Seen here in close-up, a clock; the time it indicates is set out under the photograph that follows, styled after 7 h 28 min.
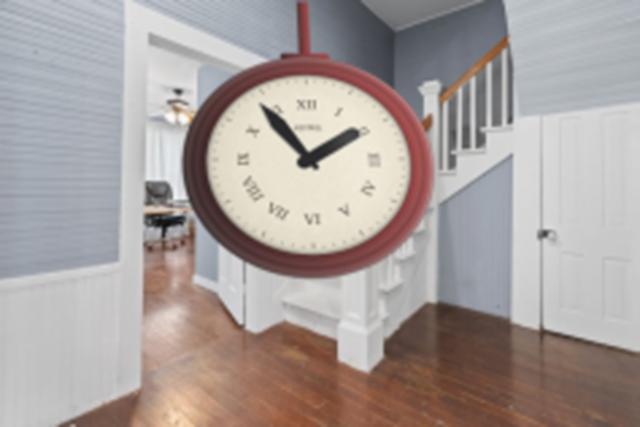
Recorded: 1 h 54 min
